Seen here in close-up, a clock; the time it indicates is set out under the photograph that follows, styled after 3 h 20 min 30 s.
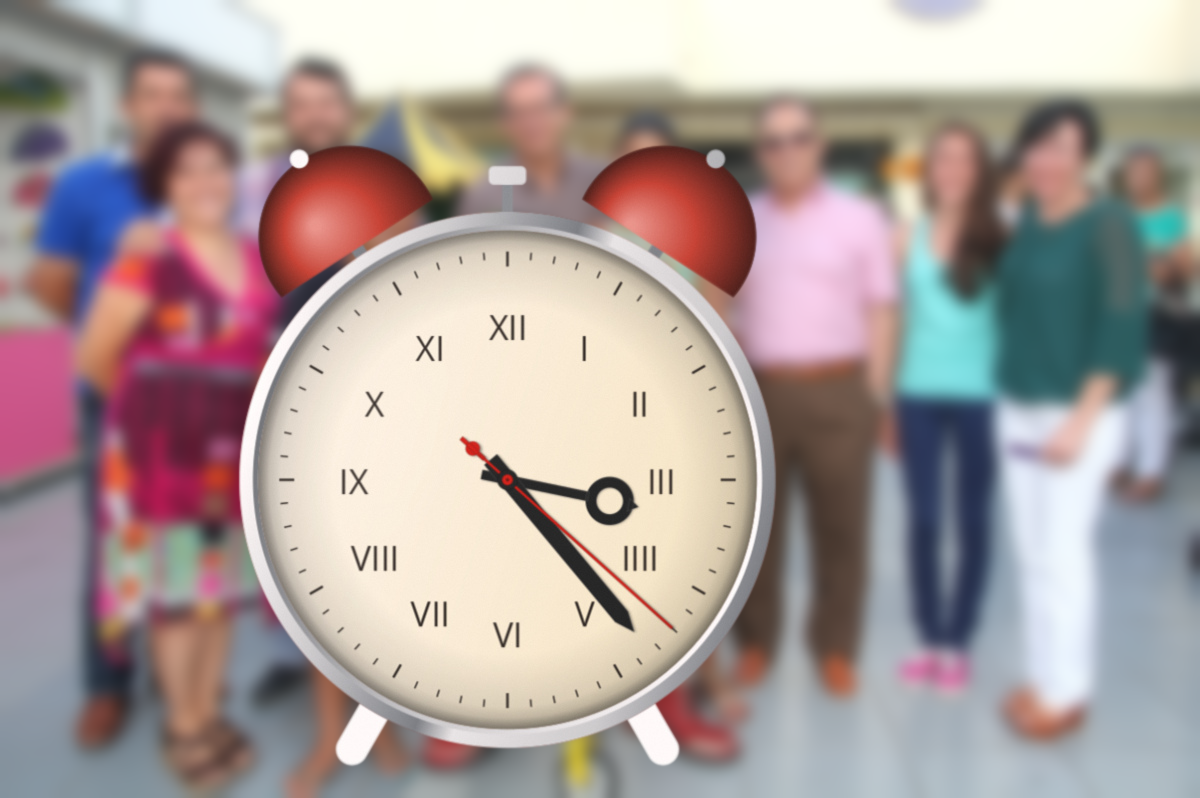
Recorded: 3 h 23 min 22 s
